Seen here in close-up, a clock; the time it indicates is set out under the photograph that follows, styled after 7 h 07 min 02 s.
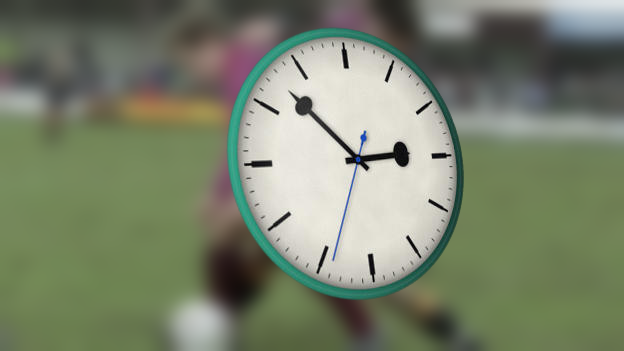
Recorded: 2 h 52 min 34 s
